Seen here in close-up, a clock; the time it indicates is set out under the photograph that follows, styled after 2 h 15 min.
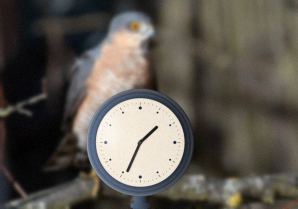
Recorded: 1 h 34 min
